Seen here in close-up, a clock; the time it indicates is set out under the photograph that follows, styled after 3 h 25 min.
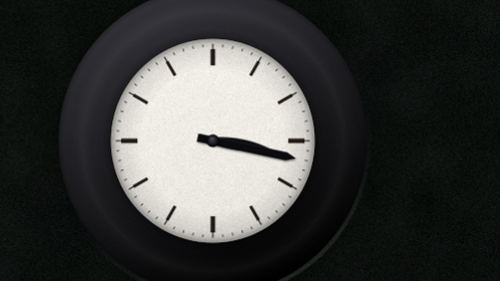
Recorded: 3 h 17 min
